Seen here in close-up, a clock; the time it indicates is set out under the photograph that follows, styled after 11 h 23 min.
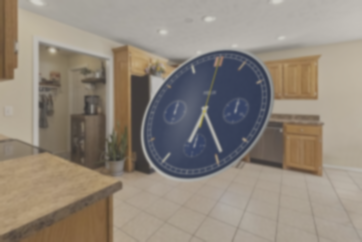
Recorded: 6 h 24 min
